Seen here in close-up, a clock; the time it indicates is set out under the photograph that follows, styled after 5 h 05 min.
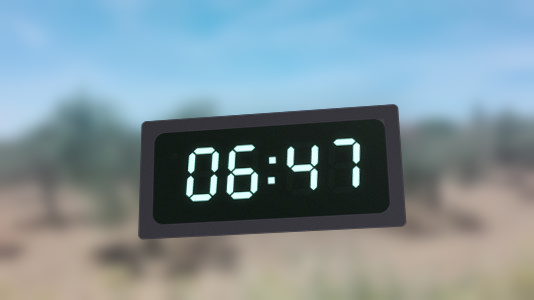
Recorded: 6 h 47 min
